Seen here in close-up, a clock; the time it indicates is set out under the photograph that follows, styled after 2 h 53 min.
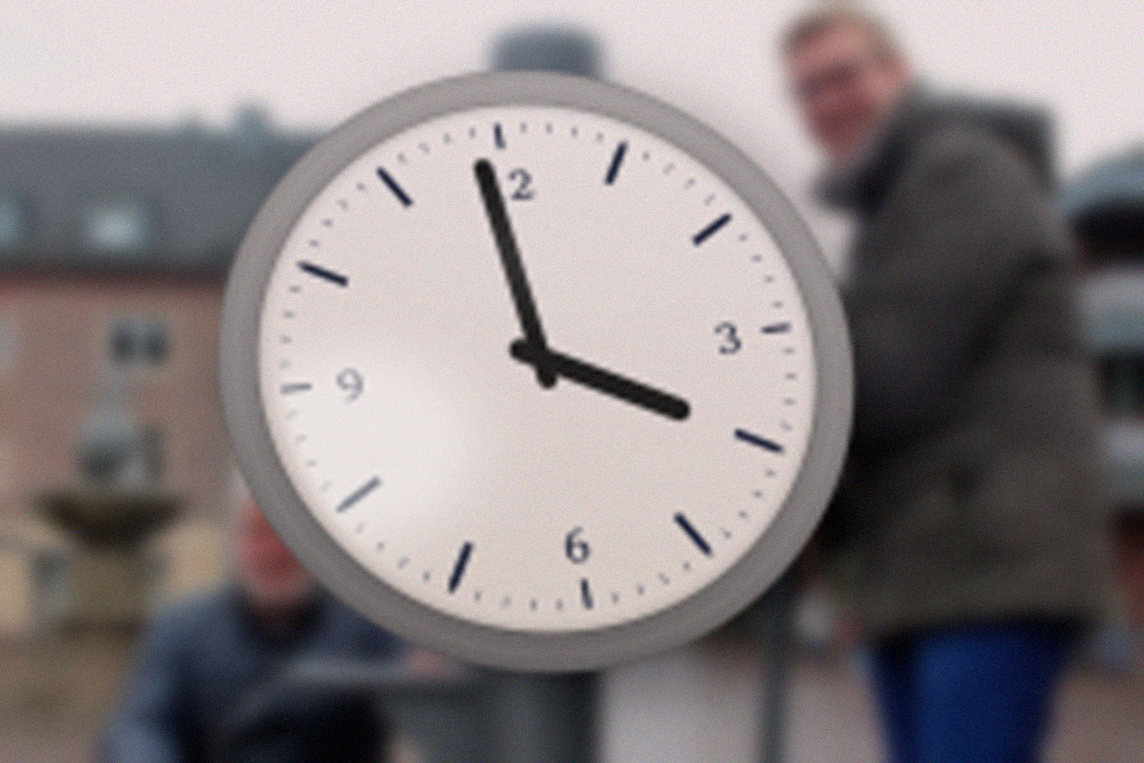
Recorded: 3 h 59 min
